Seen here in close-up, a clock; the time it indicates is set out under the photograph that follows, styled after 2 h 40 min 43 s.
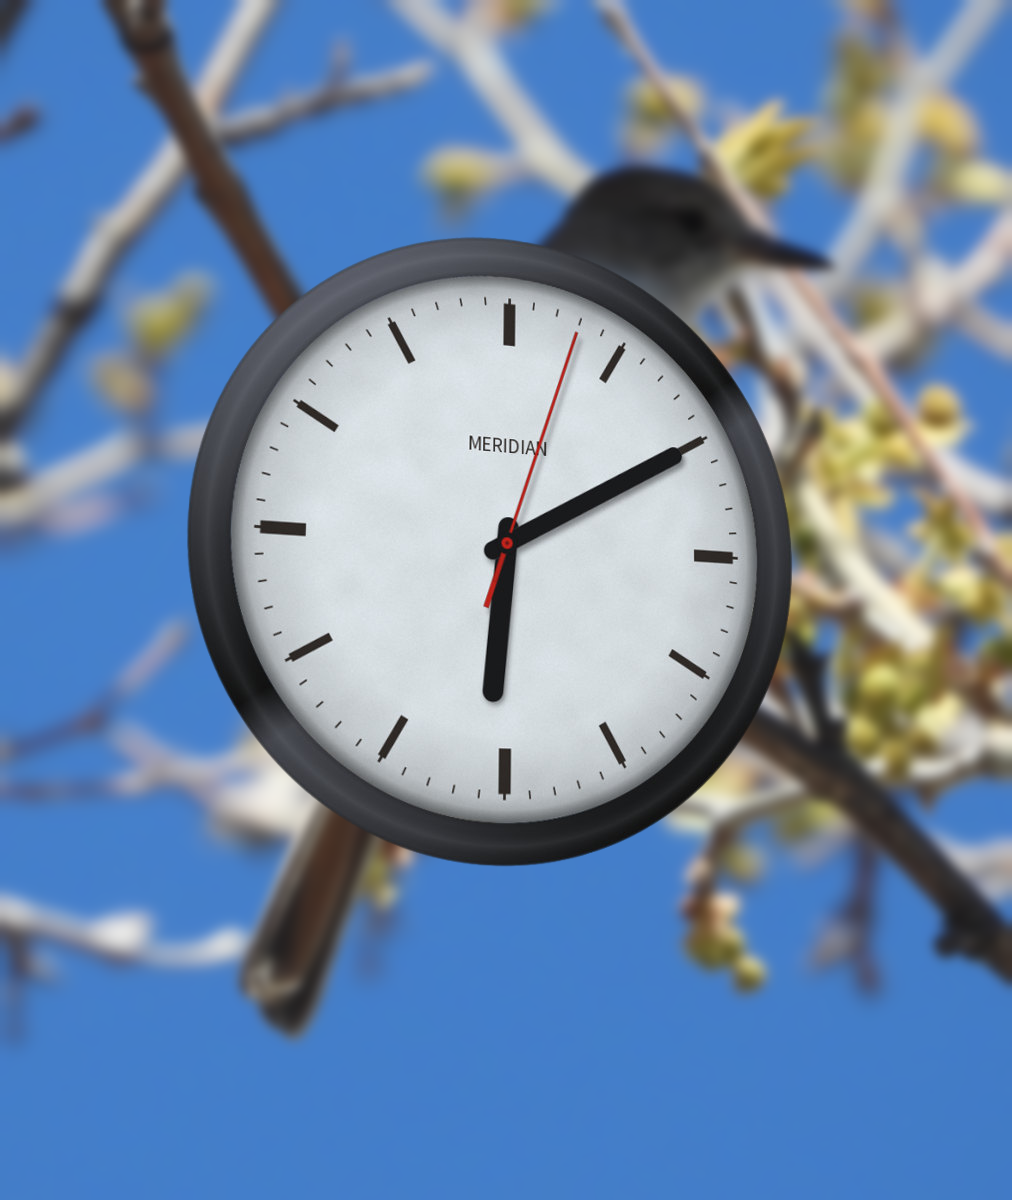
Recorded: 6 h 10 min 03 s
